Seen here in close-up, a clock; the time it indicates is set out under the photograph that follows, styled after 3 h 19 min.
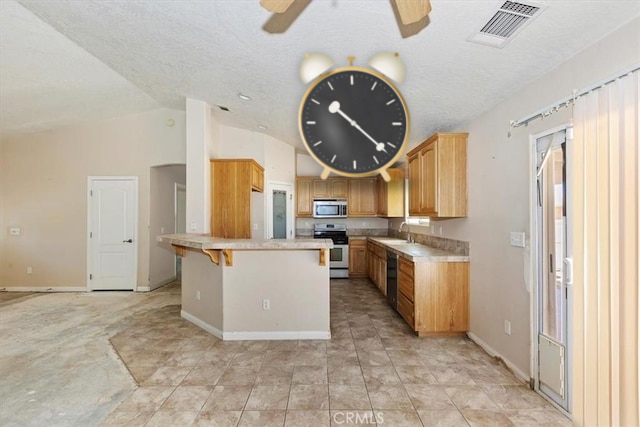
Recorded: 10 h 22 min
